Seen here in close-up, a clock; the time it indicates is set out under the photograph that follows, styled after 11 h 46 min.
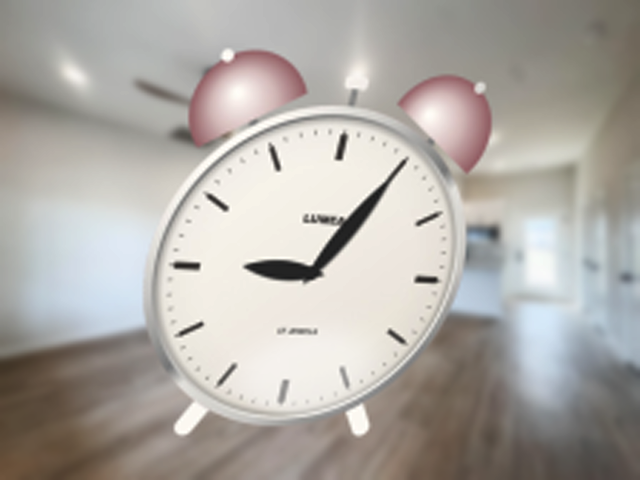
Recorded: 9 h 05 min
